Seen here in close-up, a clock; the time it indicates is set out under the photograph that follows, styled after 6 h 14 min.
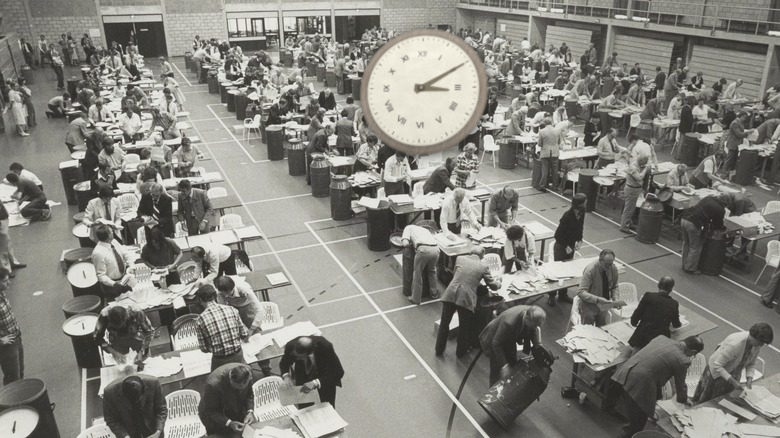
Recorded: 3 h 10 min
